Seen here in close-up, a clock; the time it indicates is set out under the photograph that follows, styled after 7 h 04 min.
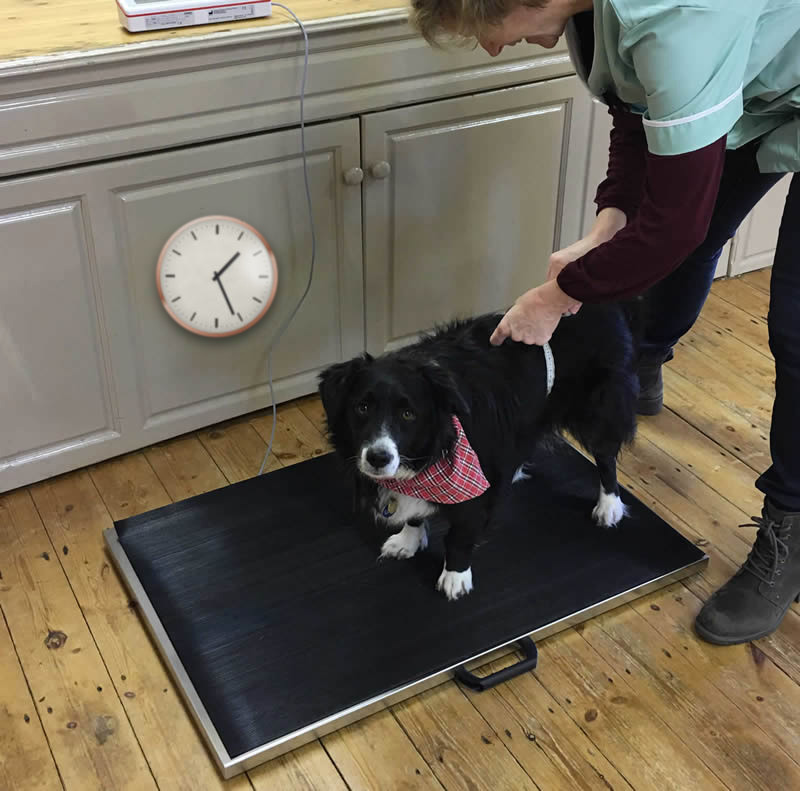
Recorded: 1 h 26 min
